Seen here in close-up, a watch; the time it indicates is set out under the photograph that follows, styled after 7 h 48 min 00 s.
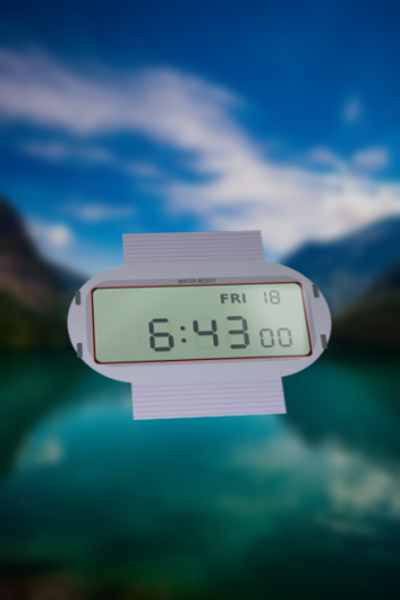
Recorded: 6 h 43 min 00 s
